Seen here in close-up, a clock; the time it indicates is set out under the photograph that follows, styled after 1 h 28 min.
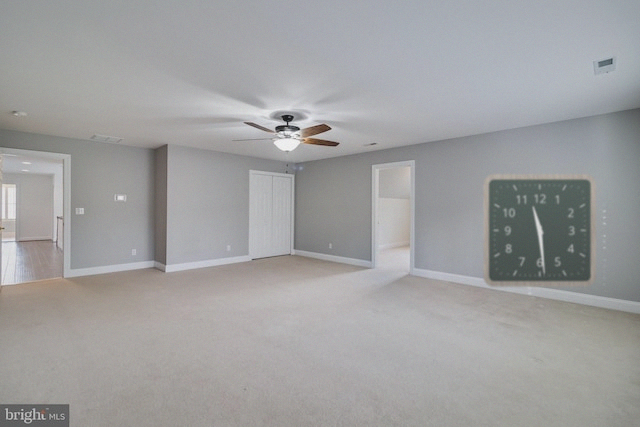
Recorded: 11 h 29 min
